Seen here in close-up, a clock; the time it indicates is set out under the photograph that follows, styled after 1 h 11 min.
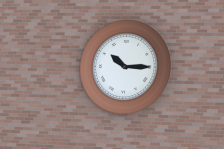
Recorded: 10 h 15 min
